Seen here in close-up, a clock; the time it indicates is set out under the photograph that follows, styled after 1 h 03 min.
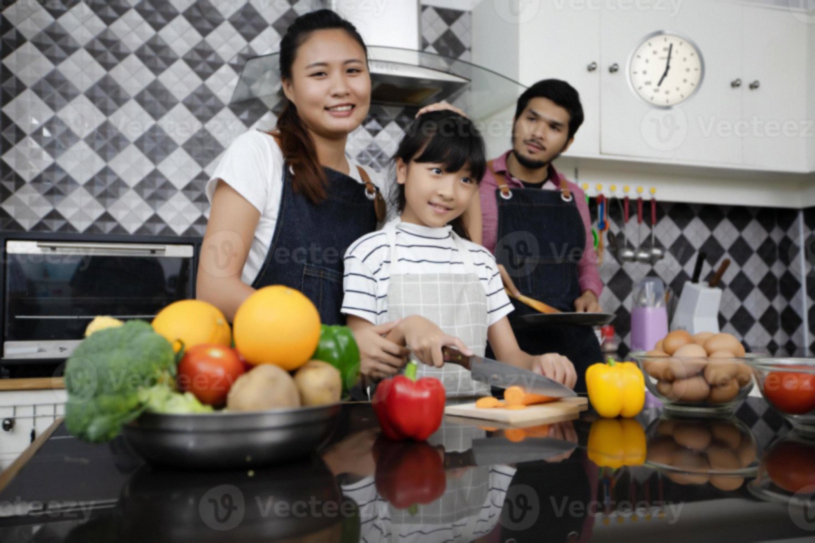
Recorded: 7 h 02 min
